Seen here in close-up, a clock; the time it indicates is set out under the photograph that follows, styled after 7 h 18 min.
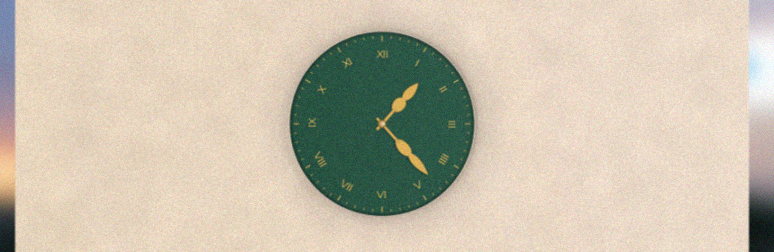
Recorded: 1 h 23 min
